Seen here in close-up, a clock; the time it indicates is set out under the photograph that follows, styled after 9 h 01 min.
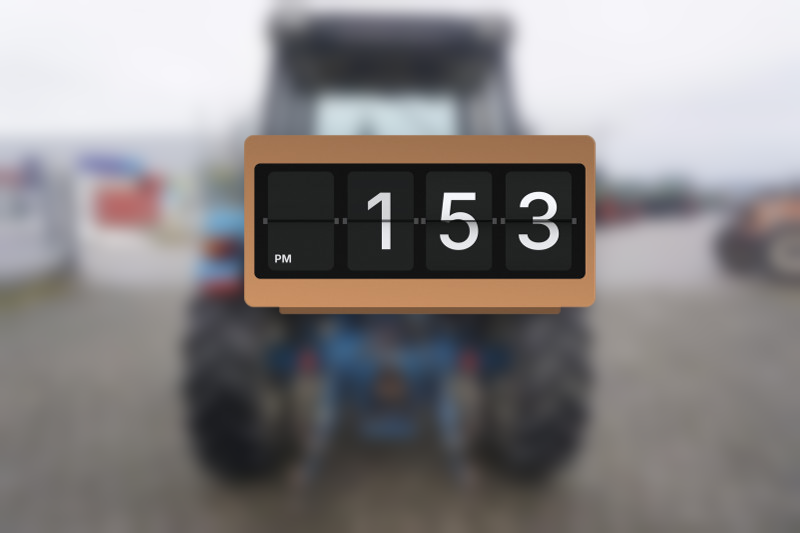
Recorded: 1 h 53 min
